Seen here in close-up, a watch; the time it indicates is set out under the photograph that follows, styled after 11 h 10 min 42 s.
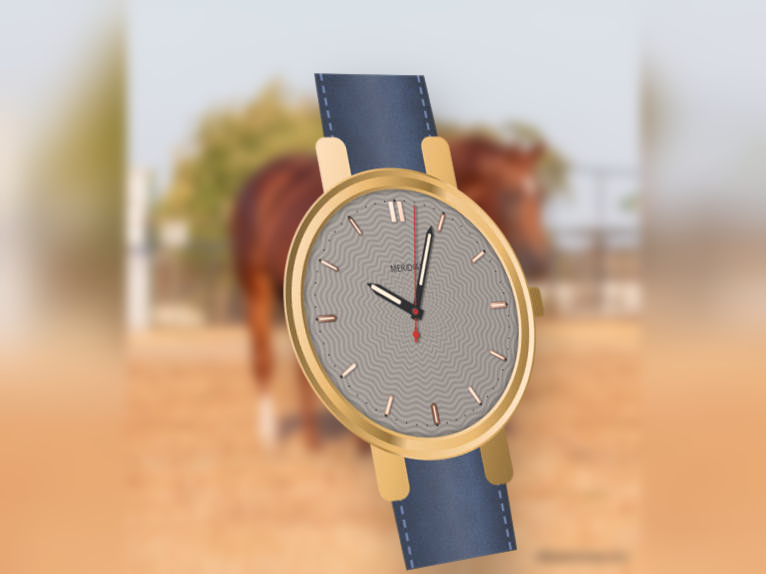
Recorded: 10 h 04 min 02 s
